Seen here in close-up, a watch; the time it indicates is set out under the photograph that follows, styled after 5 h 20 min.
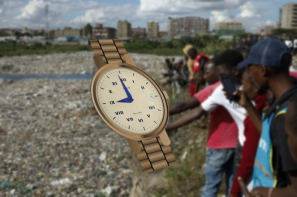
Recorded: 8 h 59 min
